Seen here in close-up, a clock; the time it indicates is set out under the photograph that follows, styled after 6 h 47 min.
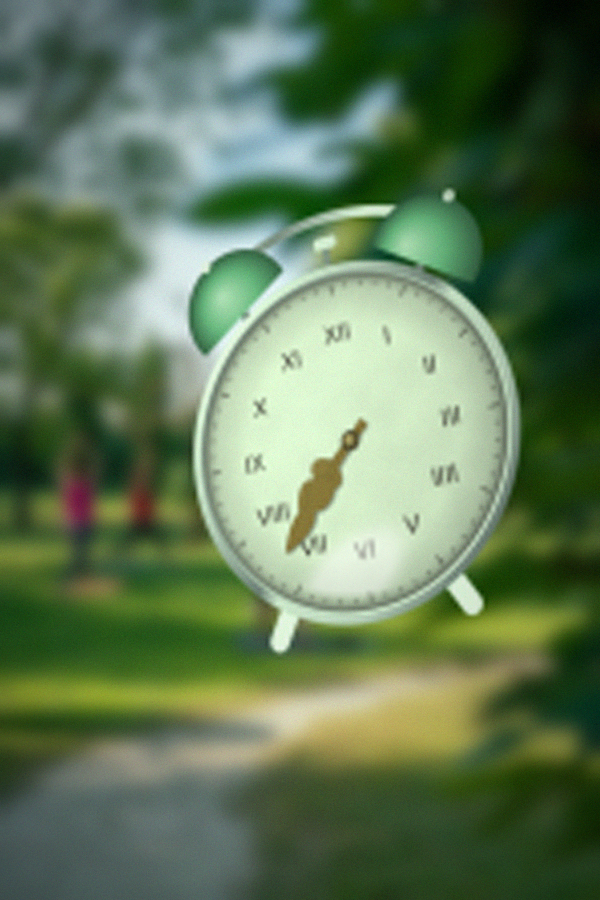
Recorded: 7 h 37 min
